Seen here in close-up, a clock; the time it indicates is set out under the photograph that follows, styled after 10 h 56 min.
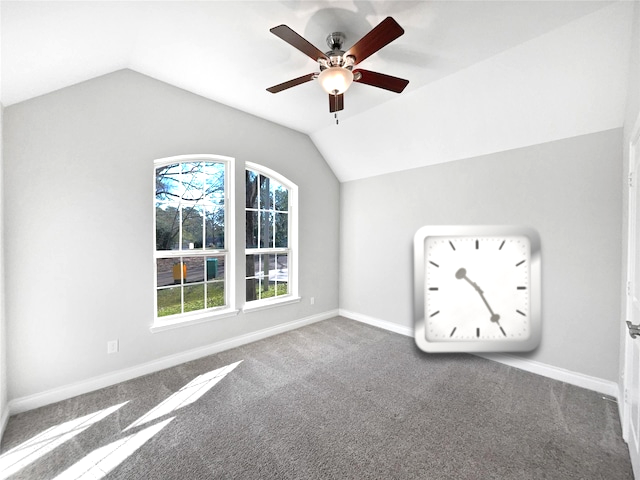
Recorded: 10 h 25 min
